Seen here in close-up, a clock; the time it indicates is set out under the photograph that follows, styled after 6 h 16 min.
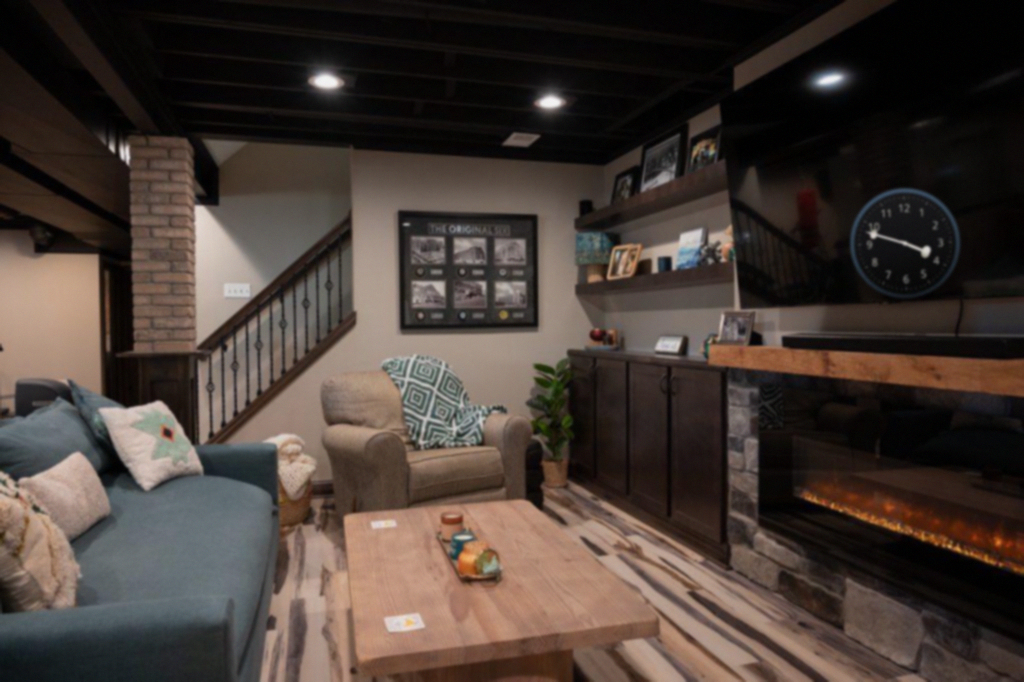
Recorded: 3 h 48 min
